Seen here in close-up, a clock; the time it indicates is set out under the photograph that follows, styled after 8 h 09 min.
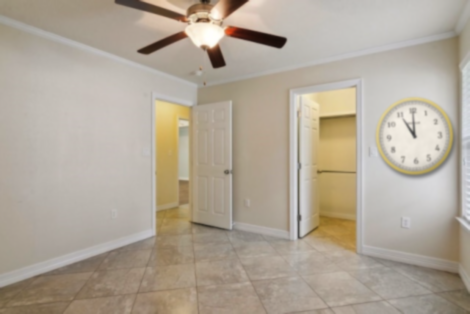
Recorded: 11 h 00 min
